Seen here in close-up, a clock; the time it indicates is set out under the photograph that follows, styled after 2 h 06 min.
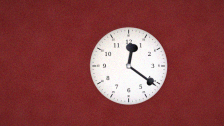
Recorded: 12 h 21 min
